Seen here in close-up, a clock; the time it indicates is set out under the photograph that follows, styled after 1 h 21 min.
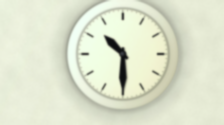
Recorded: 10 h 30 min
